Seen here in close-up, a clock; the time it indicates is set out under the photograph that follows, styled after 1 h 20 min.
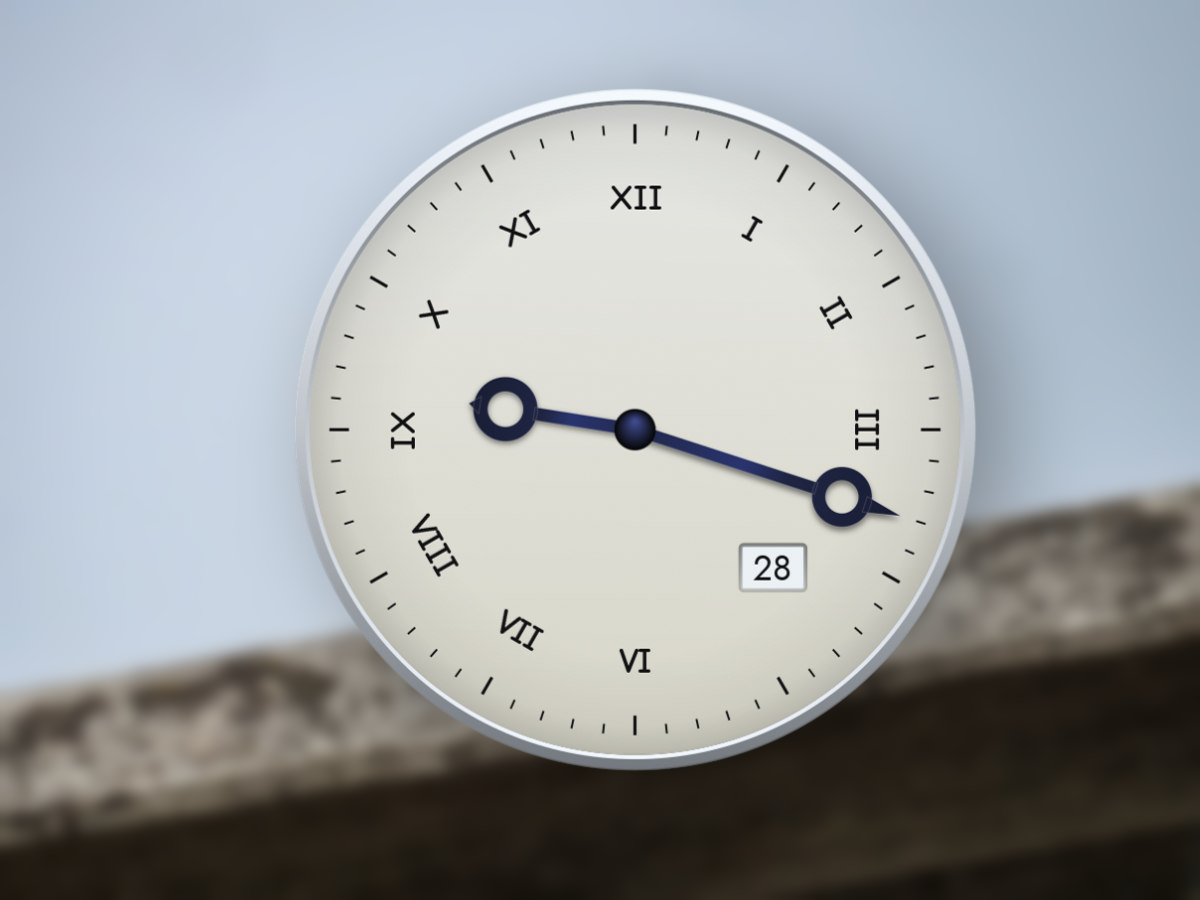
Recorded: 9 h 18 min
